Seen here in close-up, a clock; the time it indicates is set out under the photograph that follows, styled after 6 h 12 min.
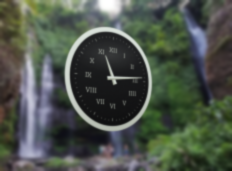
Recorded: 11 h 14 min
